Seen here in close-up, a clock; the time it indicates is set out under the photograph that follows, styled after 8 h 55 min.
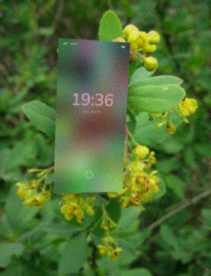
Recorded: 19 h 36 min
